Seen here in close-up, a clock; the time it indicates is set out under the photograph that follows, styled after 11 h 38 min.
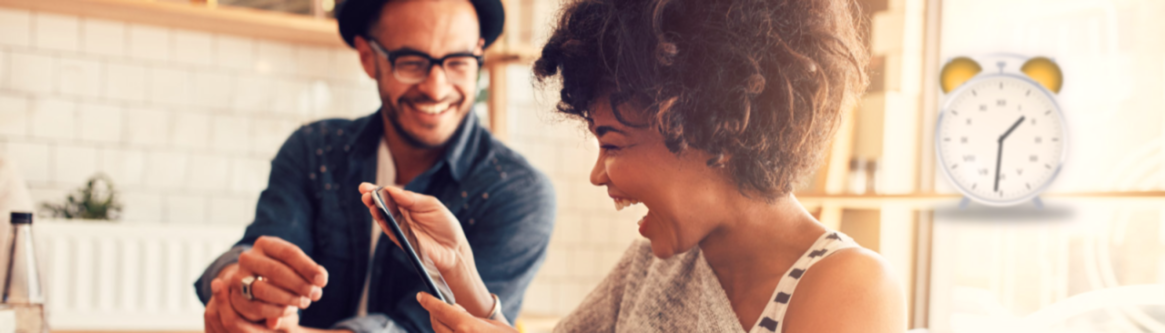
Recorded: 1 h 31 min
